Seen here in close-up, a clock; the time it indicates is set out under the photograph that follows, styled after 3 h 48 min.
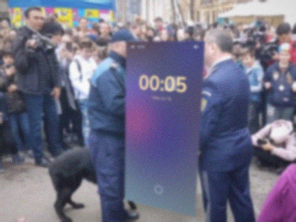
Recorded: 0 h 05 min
